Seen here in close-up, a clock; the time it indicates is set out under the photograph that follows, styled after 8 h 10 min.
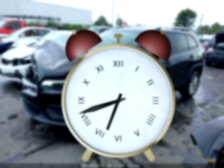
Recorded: 6 h 42 min
